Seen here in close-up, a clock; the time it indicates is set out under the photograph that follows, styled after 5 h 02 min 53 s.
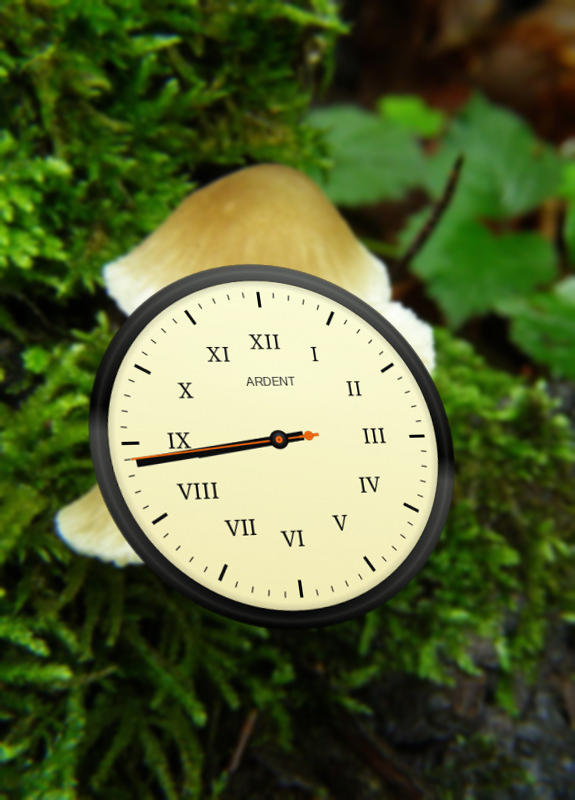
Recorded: 8 h 43 min 44 s
